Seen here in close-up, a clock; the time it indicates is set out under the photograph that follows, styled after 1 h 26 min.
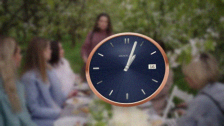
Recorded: 1 h 03 min
